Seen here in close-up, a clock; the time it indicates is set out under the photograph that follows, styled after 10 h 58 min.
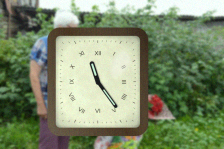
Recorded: 11 h 24 min
